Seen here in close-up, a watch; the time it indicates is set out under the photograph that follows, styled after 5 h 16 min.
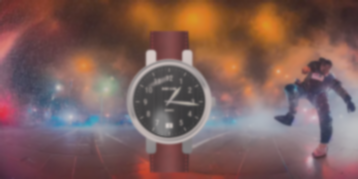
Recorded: 1 h 16 min
